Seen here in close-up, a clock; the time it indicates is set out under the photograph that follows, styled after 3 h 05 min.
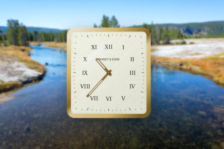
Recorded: 10 h 37 min
